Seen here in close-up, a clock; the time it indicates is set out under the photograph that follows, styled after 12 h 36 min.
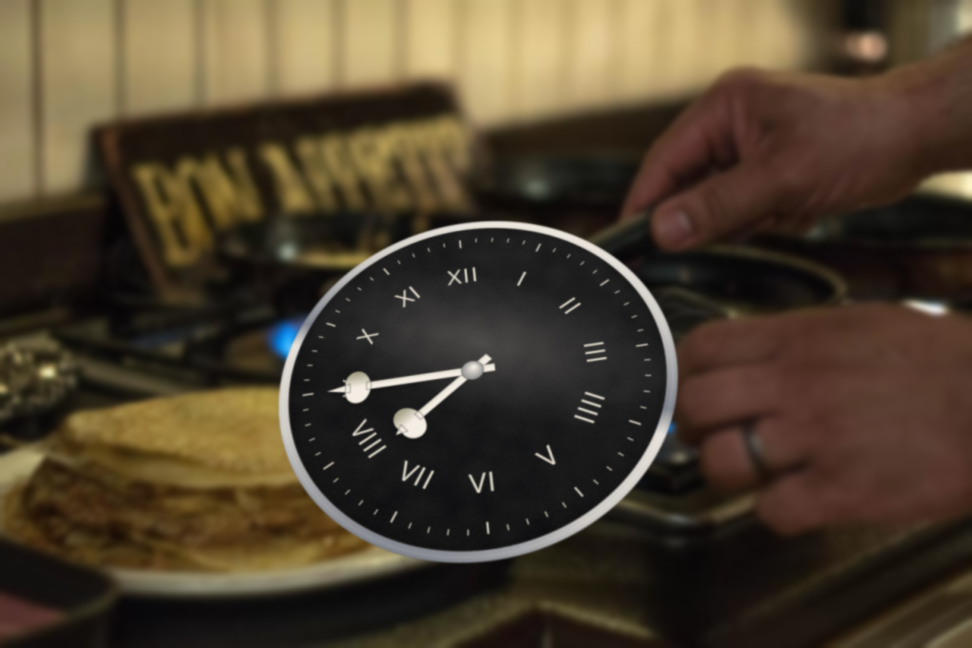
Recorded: 7 h 45 min
